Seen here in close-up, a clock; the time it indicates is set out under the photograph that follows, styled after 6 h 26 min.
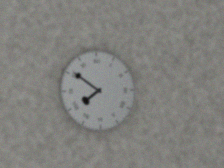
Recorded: 7 h 51 min
